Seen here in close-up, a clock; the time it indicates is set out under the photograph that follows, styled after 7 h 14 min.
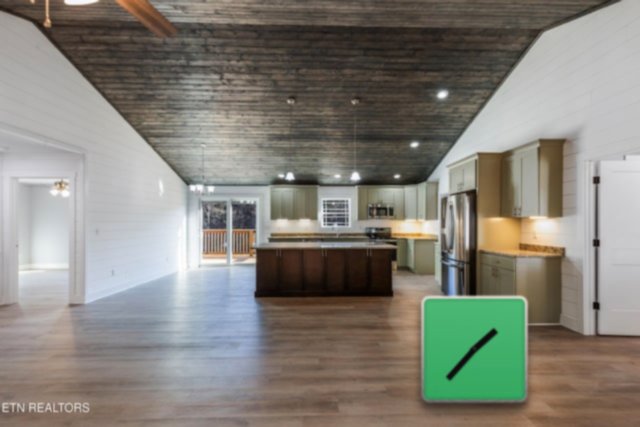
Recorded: 1 h 37 min
